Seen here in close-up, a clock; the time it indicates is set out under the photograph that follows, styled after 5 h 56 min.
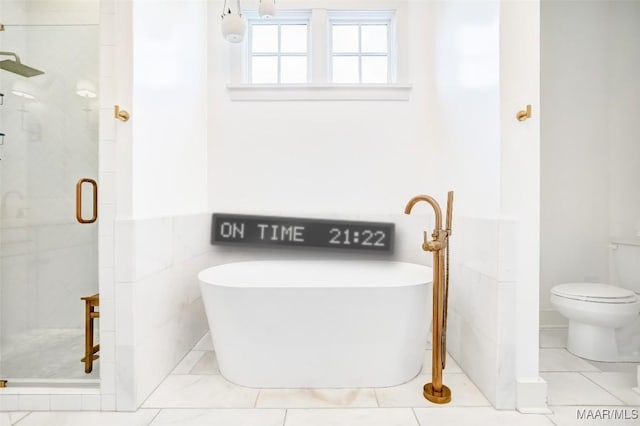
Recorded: 21 h 22 min
